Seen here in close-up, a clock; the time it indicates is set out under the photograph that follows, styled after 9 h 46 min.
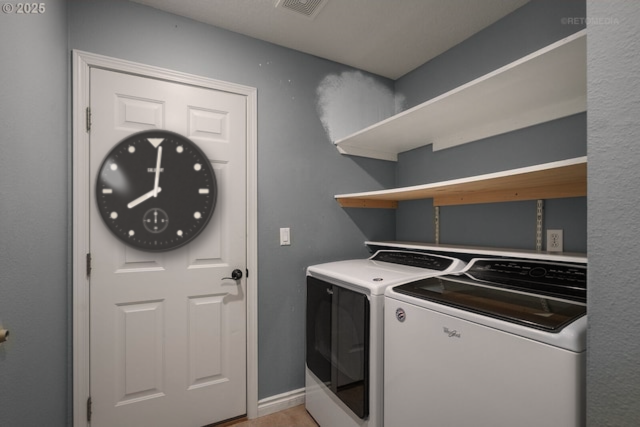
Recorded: 8 h 01 min
